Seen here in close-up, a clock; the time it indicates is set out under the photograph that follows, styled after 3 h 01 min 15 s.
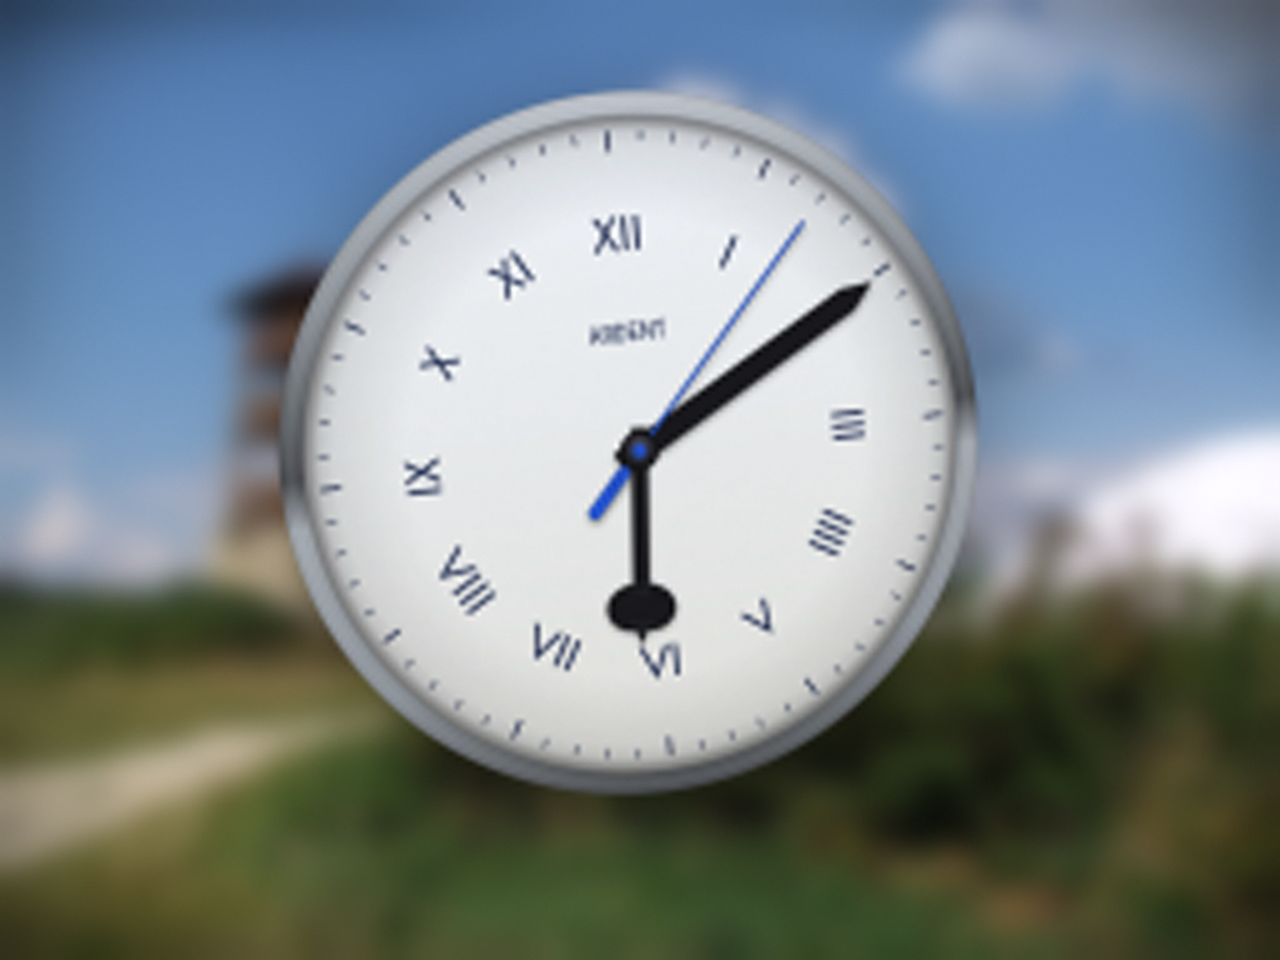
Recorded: 6 h 10 min 07 s
